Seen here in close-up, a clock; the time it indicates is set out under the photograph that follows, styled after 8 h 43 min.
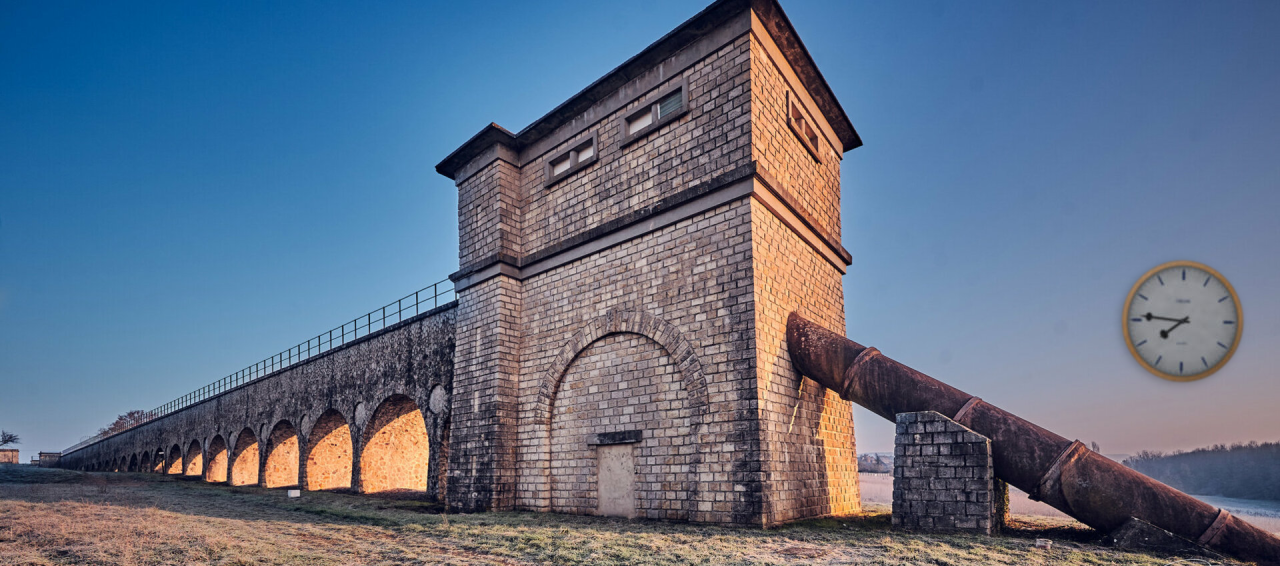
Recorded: 7 h 46 min
